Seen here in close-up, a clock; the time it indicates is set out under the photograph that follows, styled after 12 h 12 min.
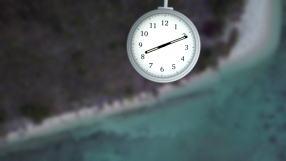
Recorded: 8 h 11 min
